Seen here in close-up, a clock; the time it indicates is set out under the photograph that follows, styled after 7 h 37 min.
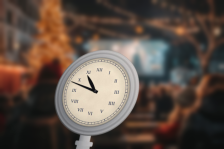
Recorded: 10 h 48 min
